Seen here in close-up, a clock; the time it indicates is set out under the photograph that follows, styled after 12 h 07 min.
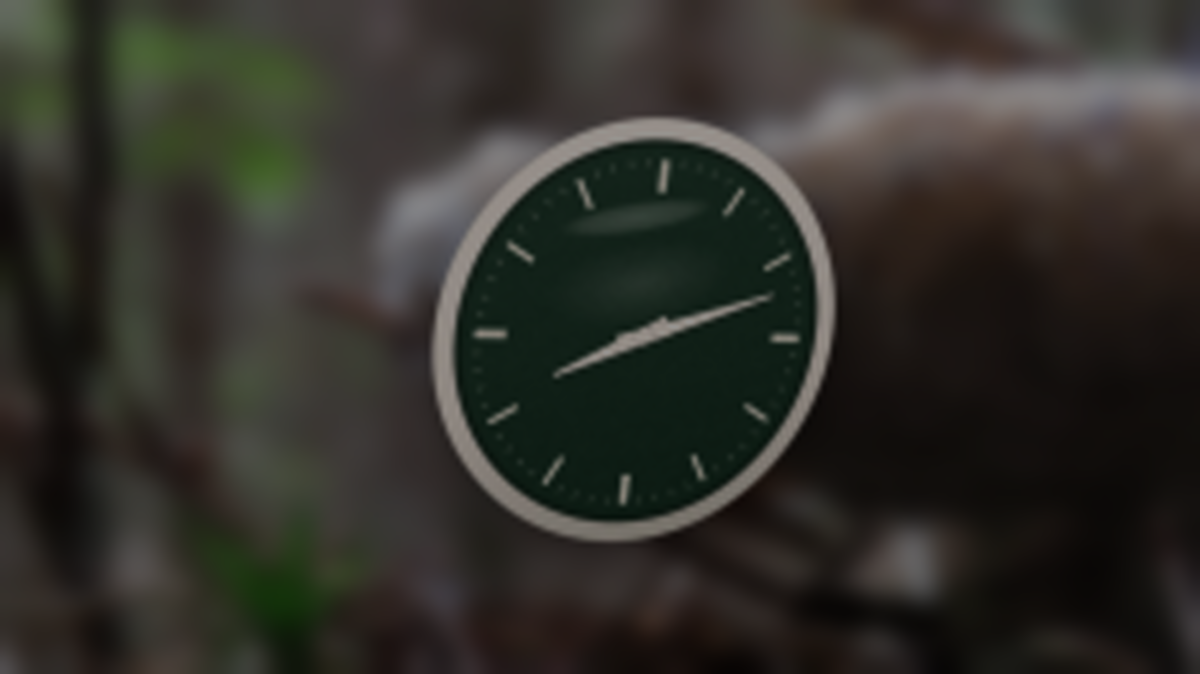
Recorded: 8 h 12 min
